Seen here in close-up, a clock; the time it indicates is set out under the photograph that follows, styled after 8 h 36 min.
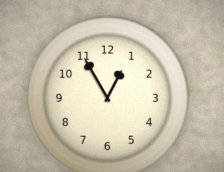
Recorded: 12 h 55 min
